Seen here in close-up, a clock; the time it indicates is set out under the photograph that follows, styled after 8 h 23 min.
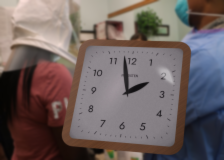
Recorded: 1 h 58 min
